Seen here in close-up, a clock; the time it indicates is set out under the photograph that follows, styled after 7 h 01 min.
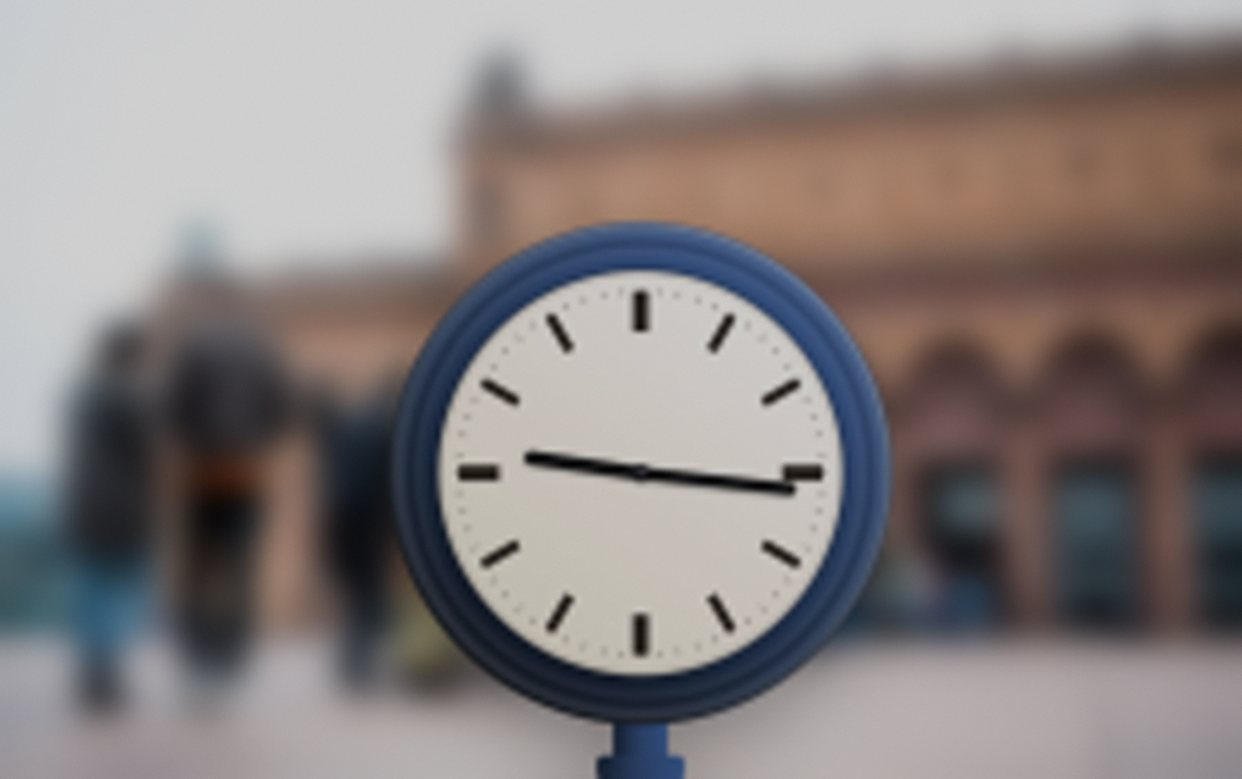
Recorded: 9 h 16 min
